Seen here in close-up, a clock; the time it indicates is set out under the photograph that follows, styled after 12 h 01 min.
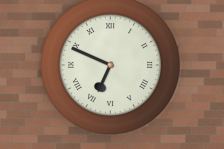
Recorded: 6 h 49 min
